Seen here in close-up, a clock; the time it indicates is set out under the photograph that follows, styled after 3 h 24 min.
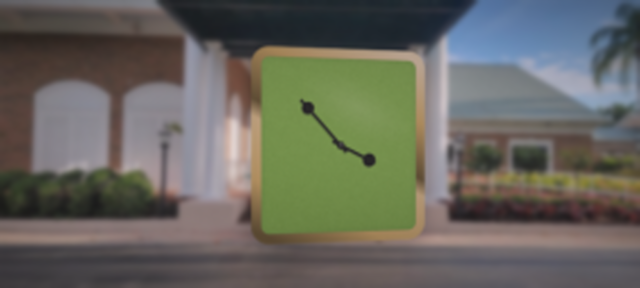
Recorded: 3 h 53 min
